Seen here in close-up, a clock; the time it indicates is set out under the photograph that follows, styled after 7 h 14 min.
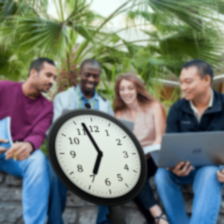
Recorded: 6 h 57 min
